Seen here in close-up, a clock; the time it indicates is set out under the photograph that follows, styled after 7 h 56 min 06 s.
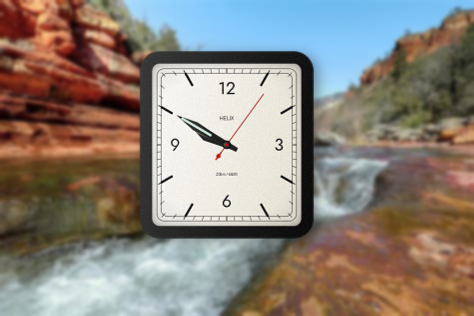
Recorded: 9 h 50 min 06 s
